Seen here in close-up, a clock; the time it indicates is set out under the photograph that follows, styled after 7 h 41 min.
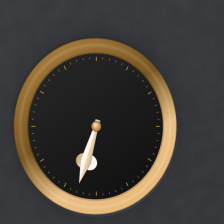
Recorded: 6 h 33 min
